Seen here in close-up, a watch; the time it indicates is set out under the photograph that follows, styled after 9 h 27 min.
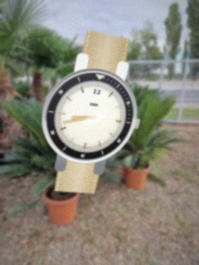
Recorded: 8 h 42 min
